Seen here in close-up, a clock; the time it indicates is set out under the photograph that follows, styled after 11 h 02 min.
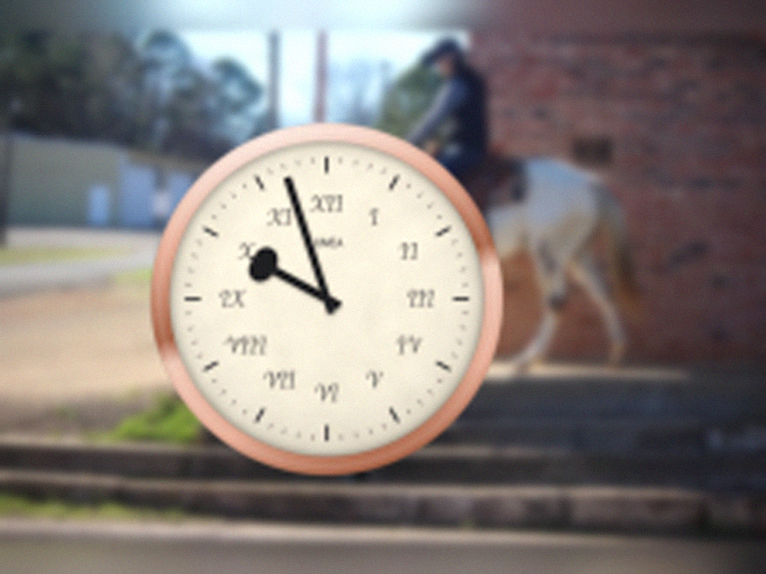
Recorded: 9 h 57 min
